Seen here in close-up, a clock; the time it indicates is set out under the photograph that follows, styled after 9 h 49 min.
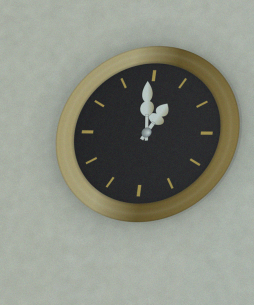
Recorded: 12 h 59 min
